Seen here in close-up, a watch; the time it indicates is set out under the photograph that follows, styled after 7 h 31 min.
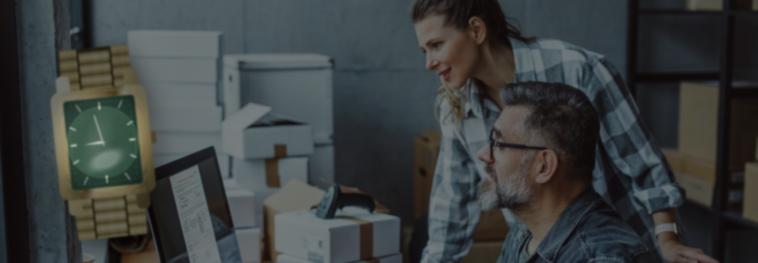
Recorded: 8 h 58 min
